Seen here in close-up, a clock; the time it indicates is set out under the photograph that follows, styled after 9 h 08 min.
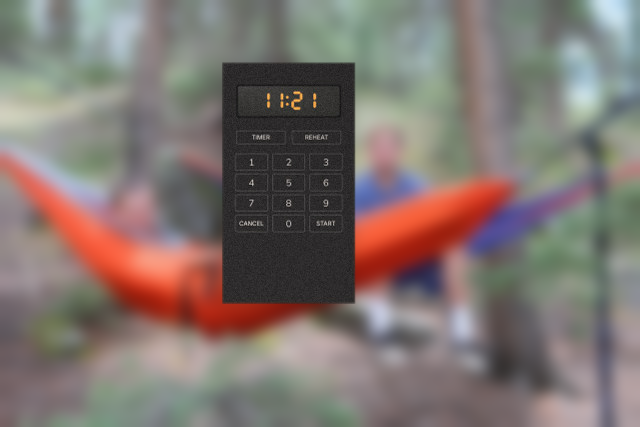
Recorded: 11 h 21 min
